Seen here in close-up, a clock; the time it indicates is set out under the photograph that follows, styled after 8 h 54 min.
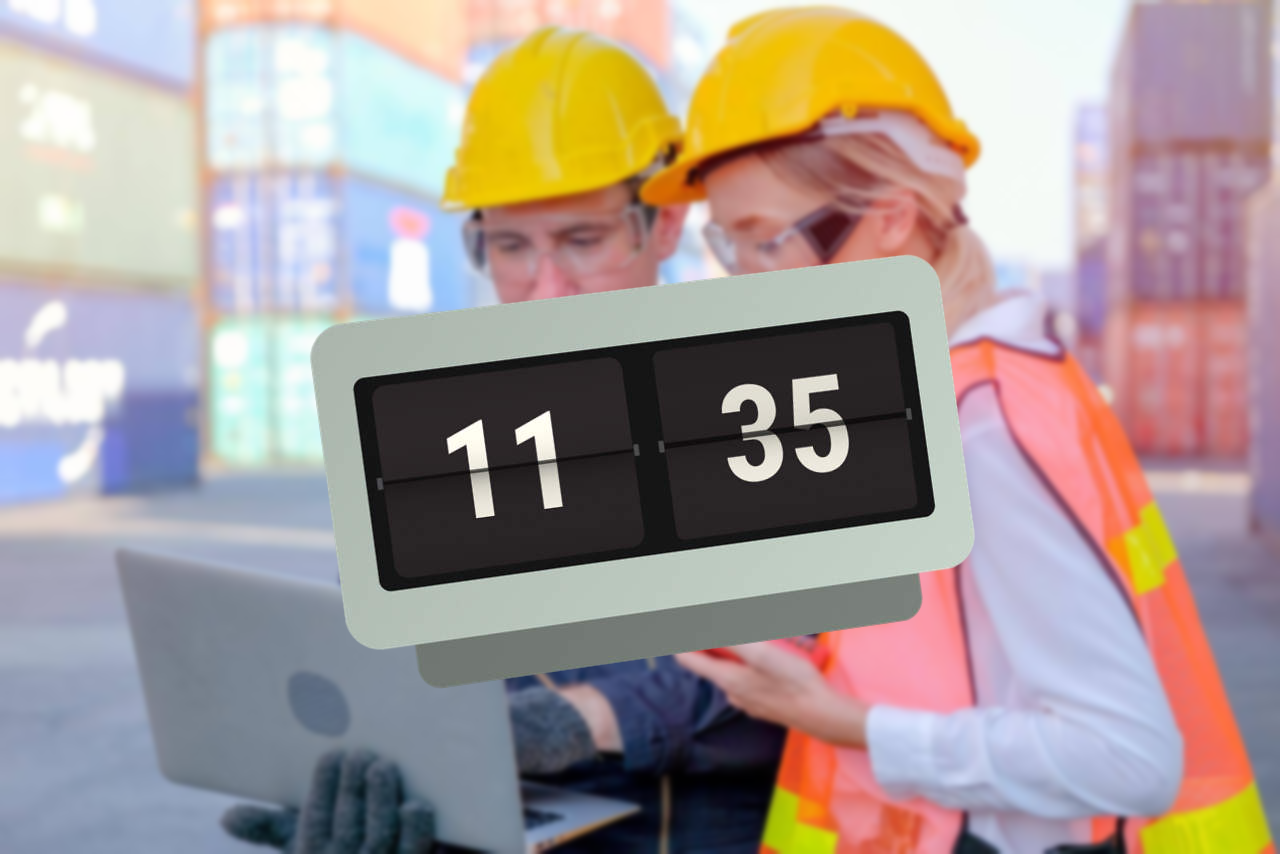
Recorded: 11 h 35 min
